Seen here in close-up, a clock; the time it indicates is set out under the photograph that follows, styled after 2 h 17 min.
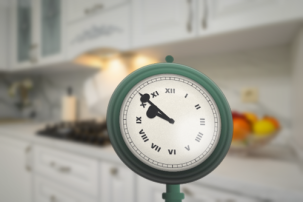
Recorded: 9 h 52 min
